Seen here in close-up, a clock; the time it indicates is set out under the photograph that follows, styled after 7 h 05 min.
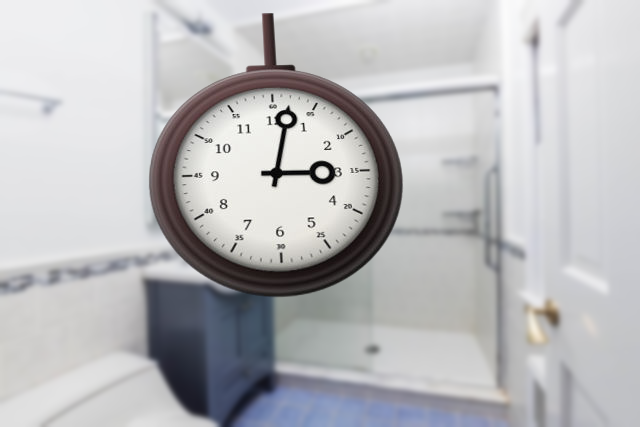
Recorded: 3 h 02 min
